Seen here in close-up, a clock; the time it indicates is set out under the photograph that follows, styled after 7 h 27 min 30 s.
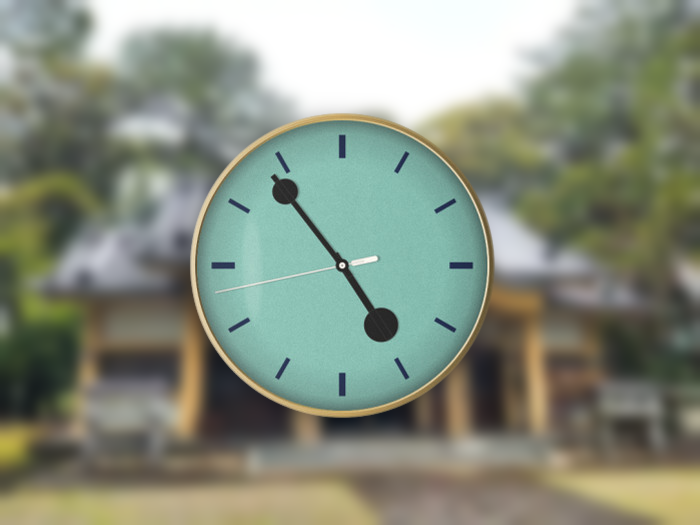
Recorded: 4 h 53 min 43 s
